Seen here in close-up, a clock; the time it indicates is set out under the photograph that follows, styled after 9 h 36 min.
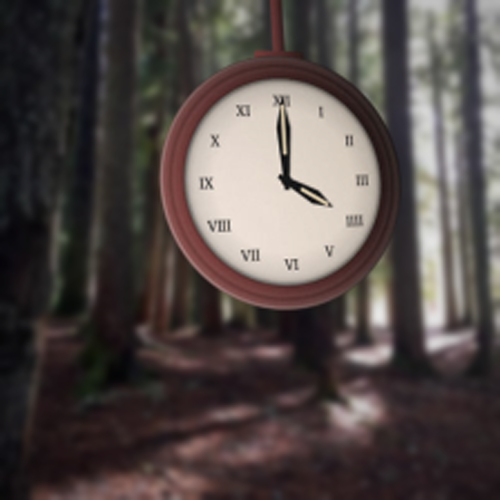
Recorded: 4 h 00 min
